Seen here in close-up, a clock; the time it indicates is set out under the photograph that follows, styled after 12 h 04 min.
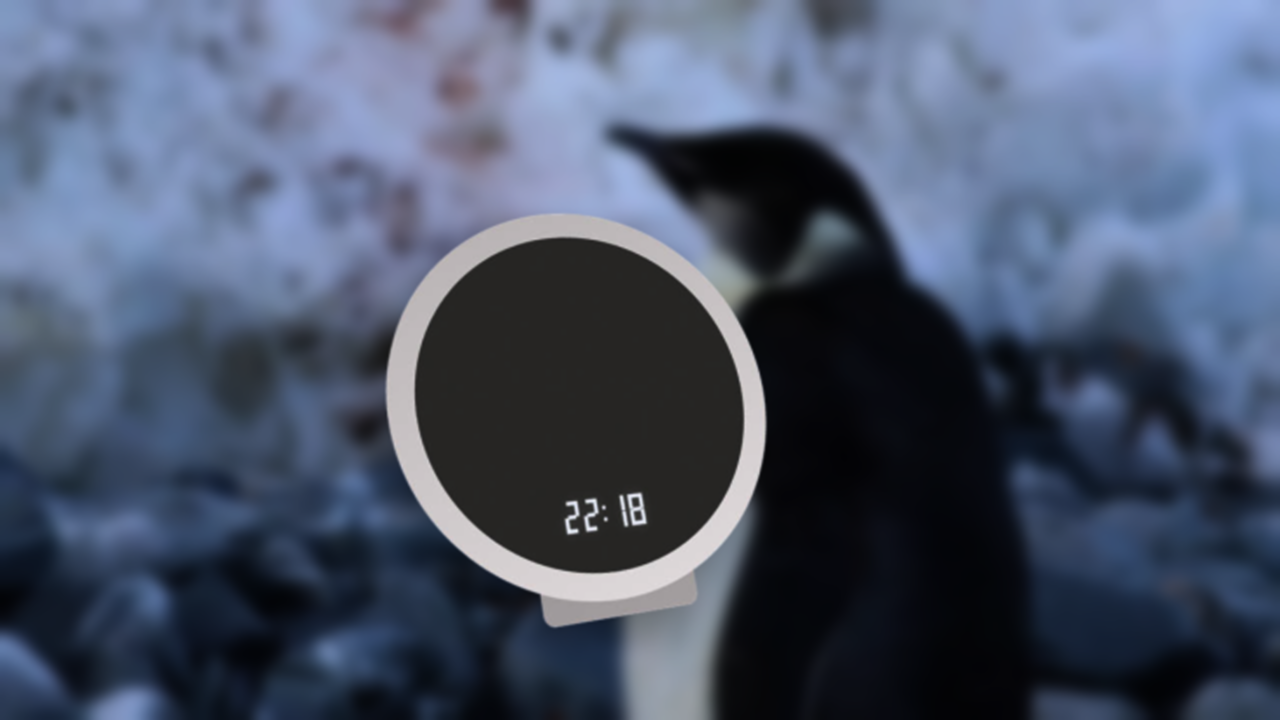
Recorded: 22 h 18 min
